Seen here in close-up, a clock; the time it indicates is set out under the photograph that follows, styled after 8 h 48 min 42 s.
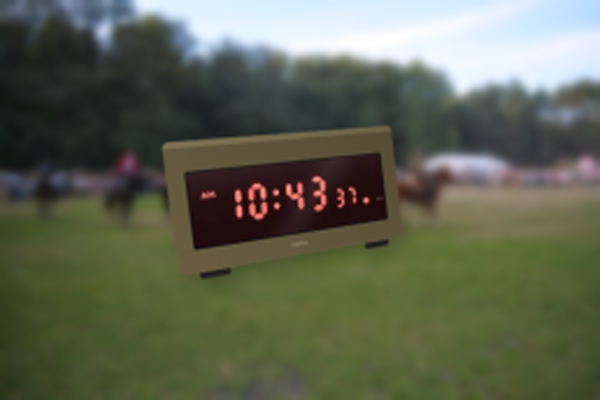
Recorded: 10 h 43 min 37 s
